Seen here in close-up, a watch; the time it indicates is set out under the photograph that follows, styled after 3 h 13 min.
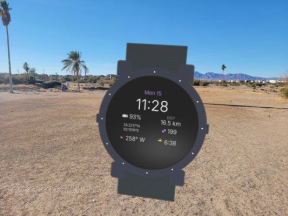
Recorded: 11 h 28 min
